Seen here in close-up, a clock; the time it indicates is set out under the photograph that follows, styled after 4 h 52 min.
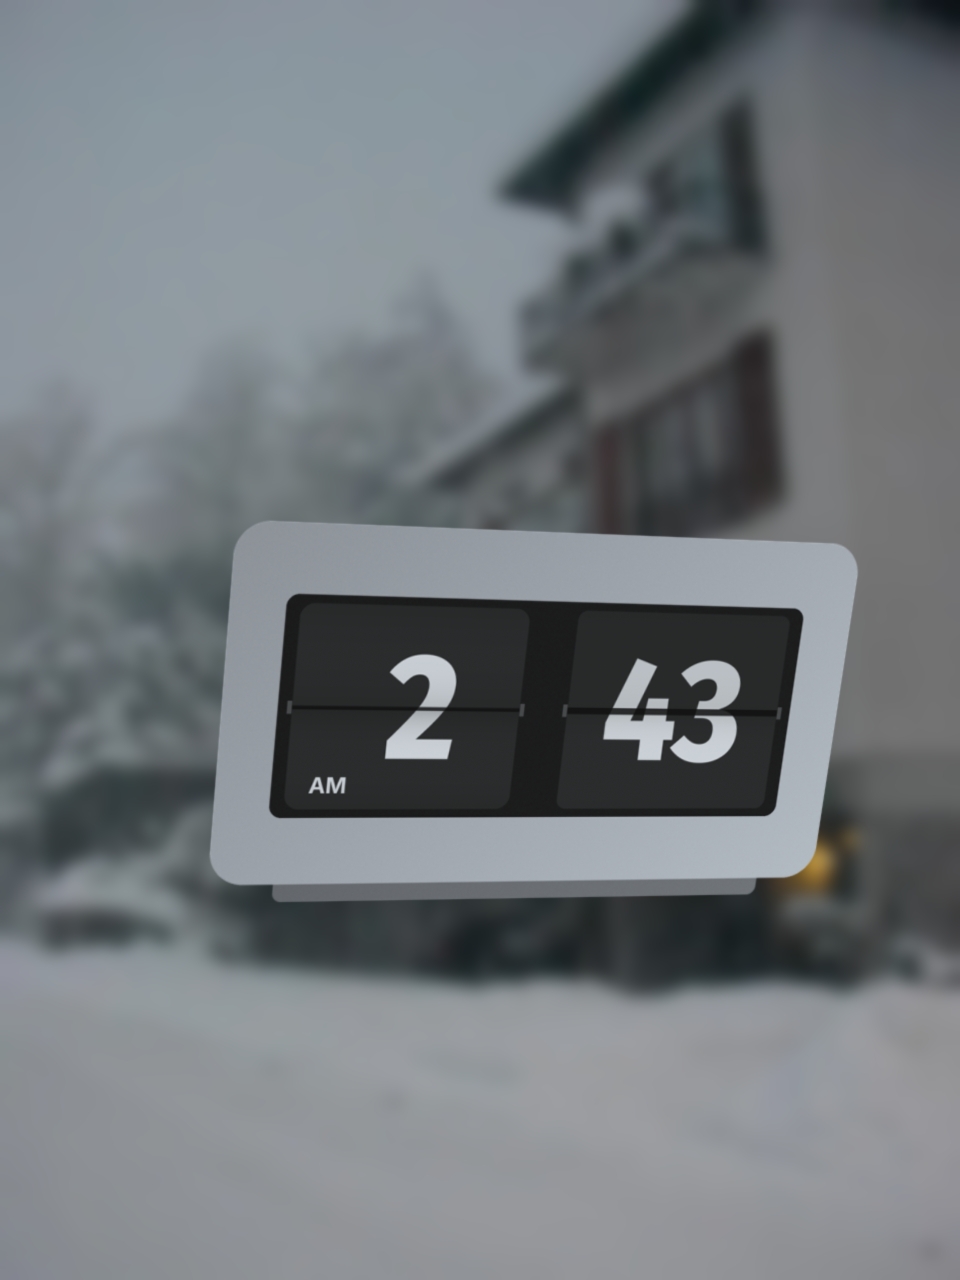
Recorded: 2 h 43 min
